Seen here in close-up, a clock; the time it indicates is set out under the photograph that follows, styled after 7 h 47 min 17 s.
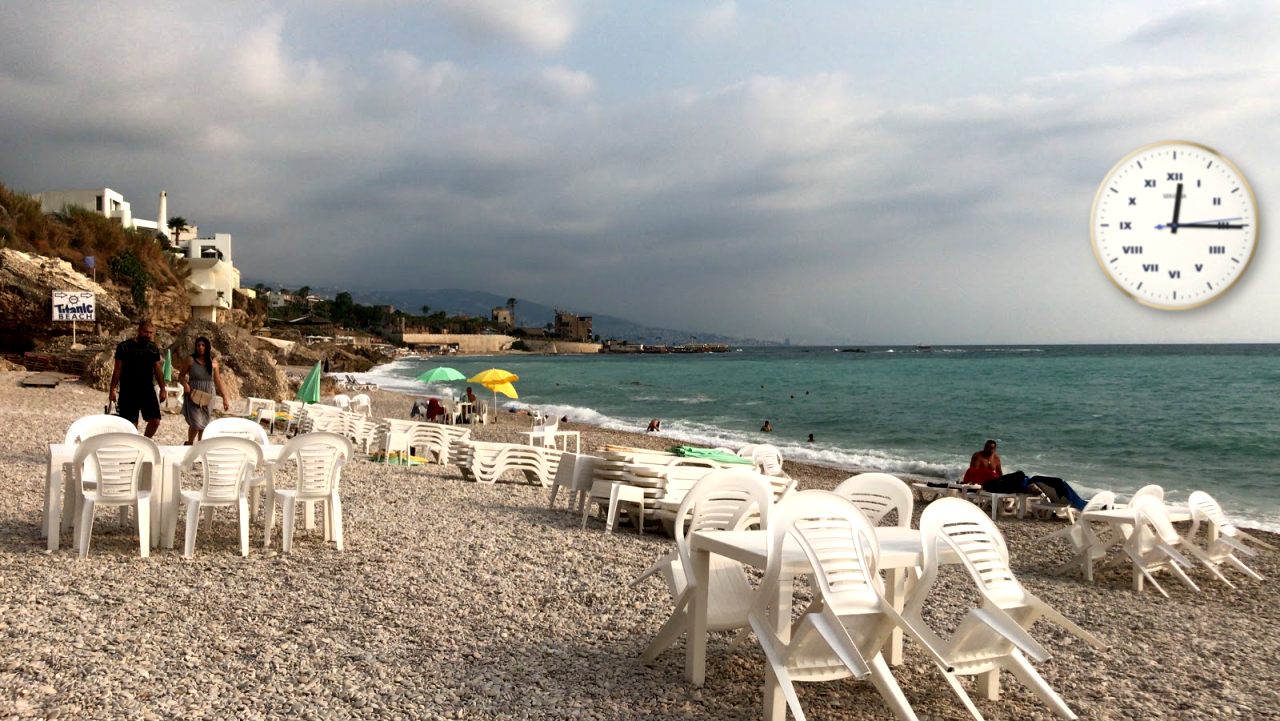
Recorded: 12 h 15 min 14 s
